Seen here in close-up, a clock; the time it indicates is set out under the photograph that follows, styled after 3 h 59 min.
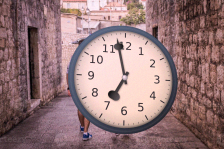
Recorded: 6 h 58 min
